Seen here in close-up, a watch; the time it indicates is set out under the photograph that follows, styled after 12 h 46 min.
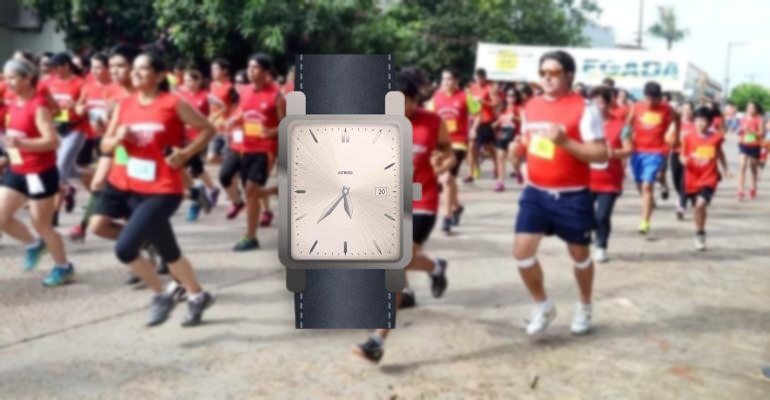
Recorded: 5 h 37 min
